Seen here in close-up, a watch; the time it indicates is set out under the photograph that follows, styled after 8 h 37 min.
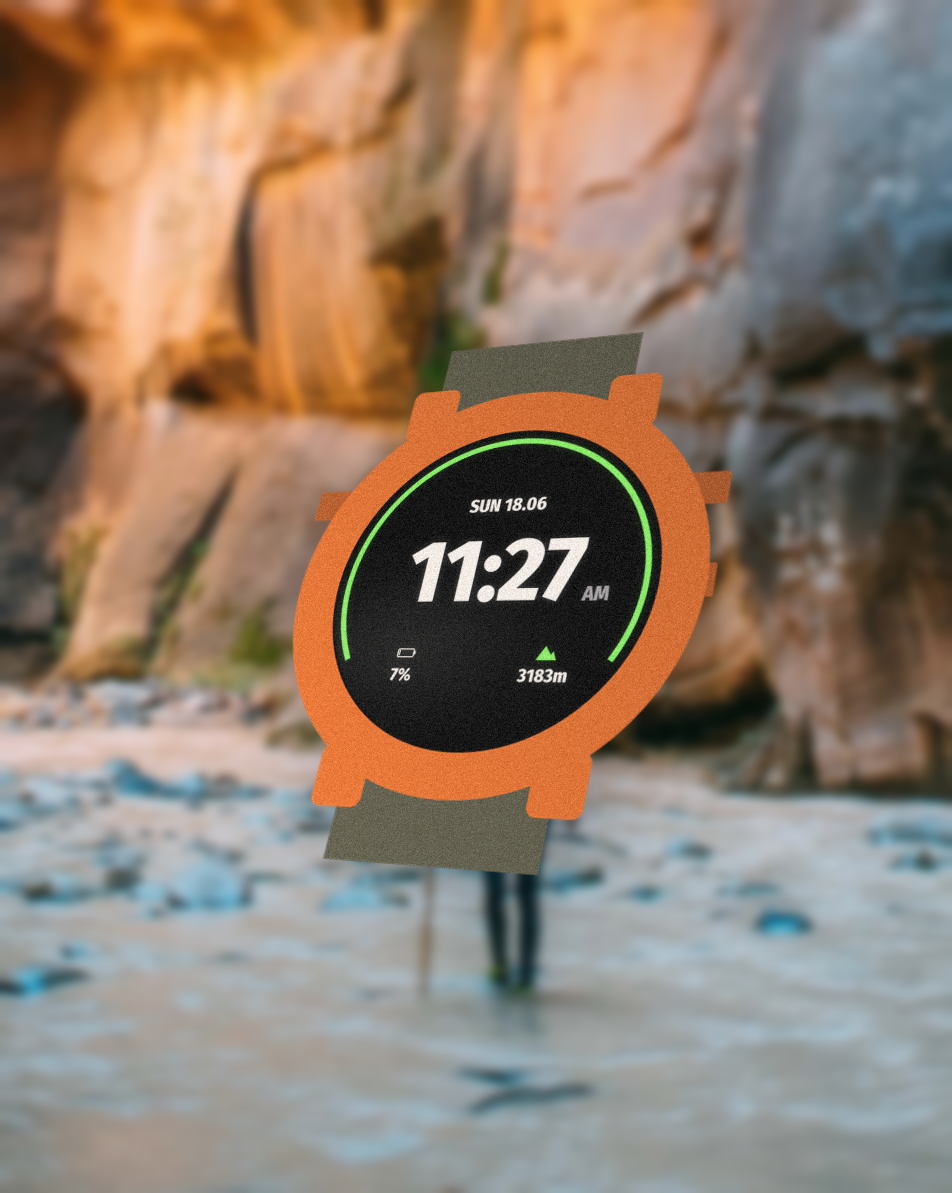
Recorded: 11 h 27 min
